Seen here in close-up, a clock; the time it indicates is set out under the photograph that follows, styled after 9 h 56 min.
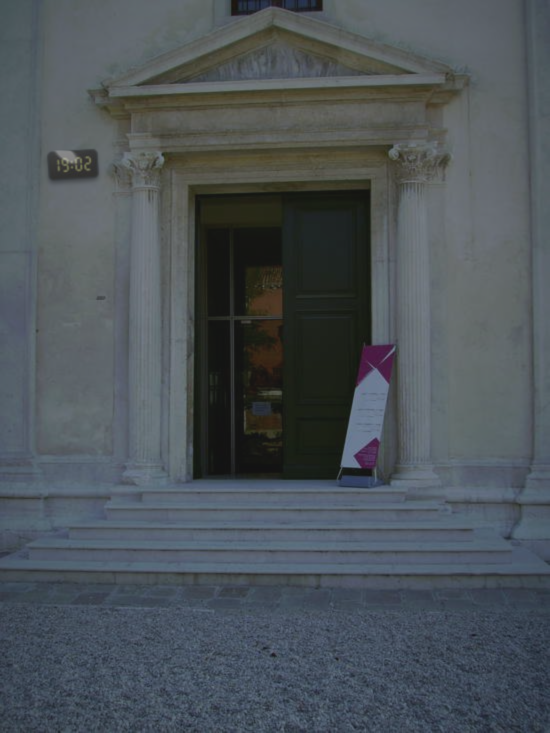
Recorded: 19 h 02 min
